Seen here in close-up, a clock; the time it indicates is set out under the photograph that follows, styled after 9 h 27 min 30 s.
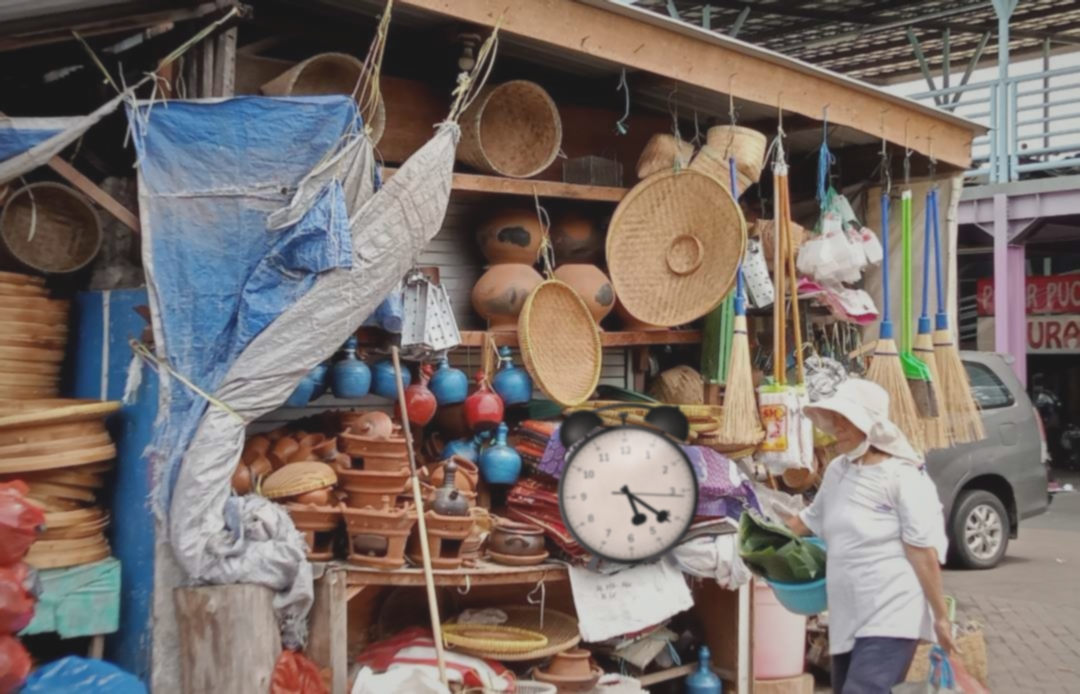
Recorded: 5 h 21 min 16 s
